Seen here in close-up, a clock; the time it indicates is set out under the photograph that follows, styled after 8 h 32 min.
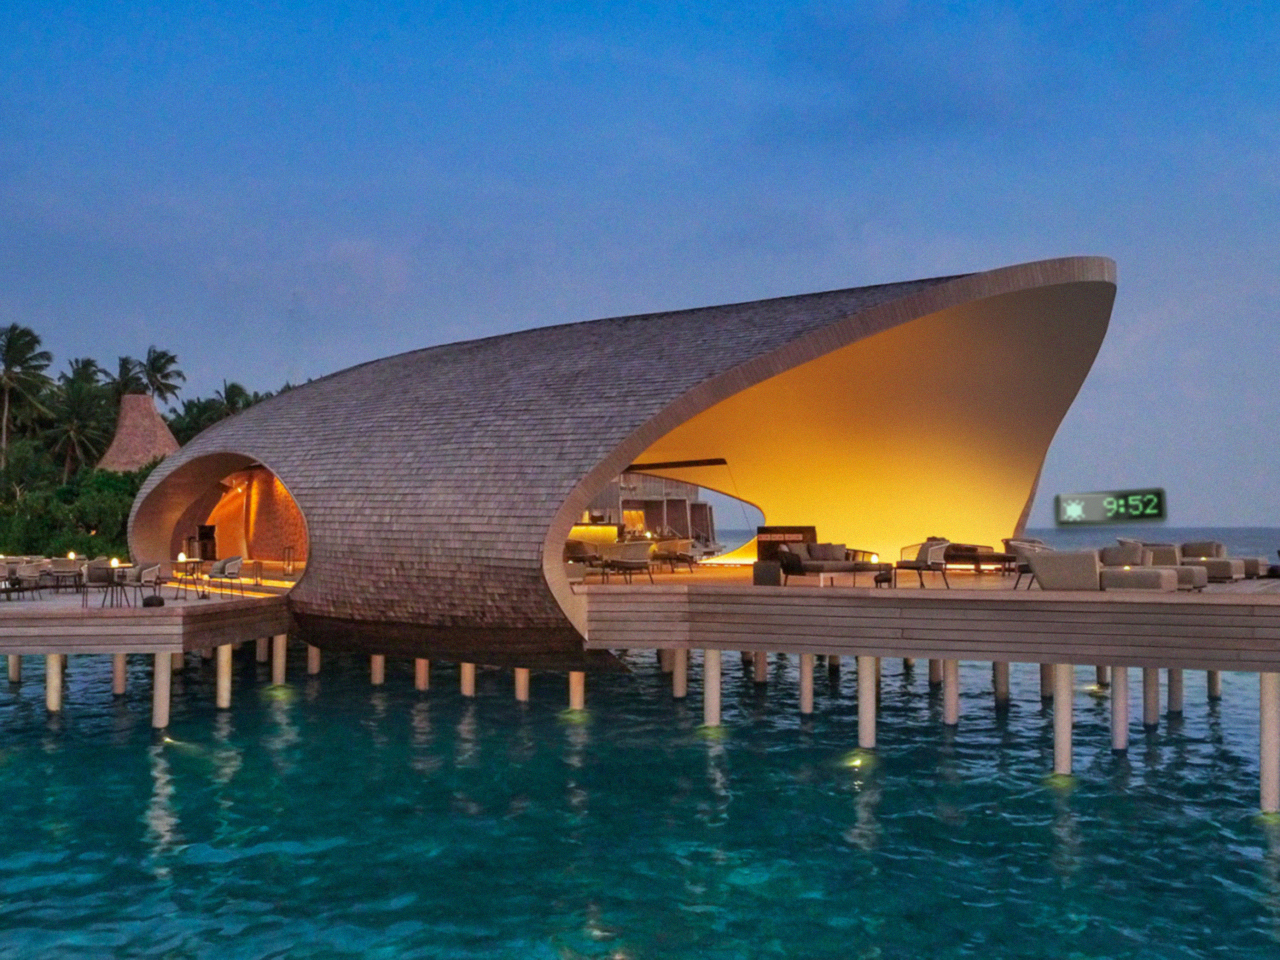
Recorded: 9 h 52 min
